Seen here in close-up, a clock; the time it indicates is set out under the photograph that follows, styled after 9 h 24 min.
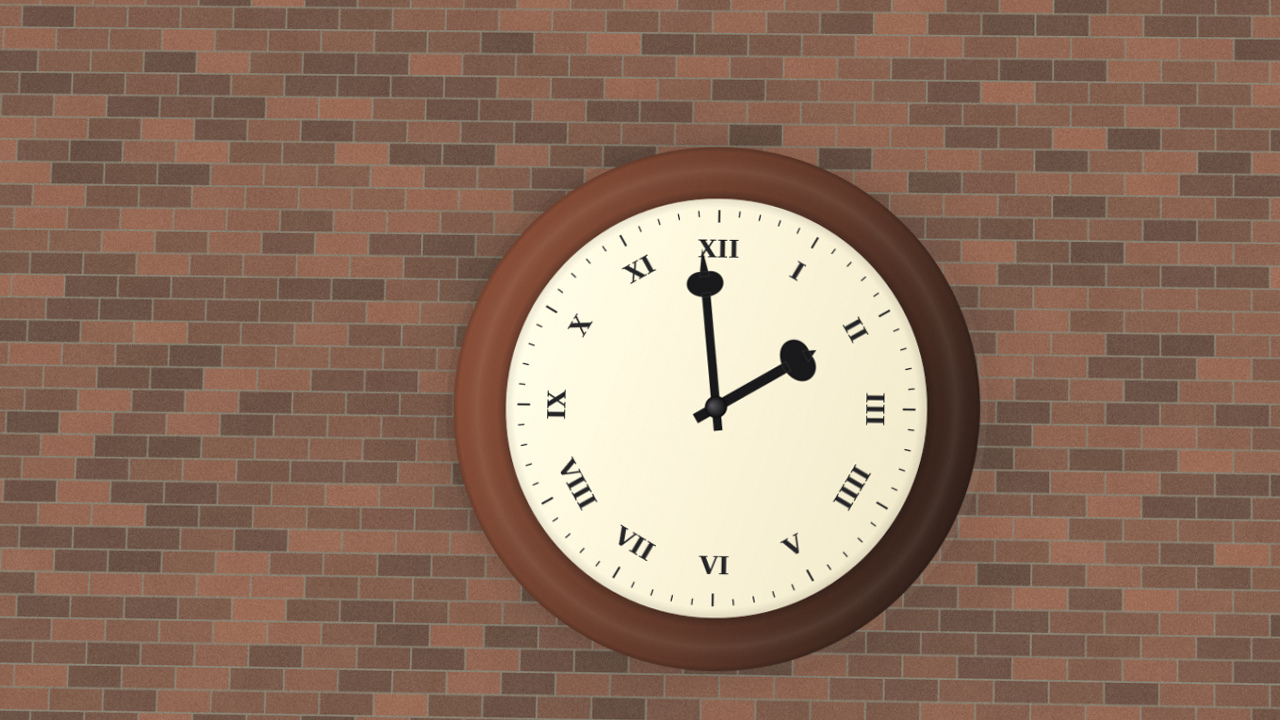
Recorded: 1 h 59 min
